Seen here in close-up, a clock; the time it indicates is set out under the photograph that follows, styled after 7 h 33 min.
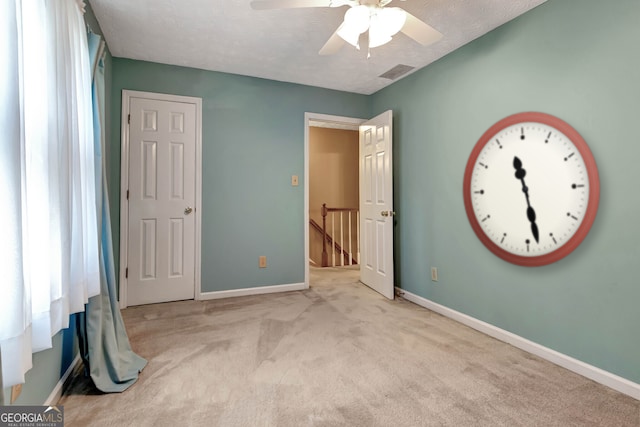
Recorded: 11 h 28 min
